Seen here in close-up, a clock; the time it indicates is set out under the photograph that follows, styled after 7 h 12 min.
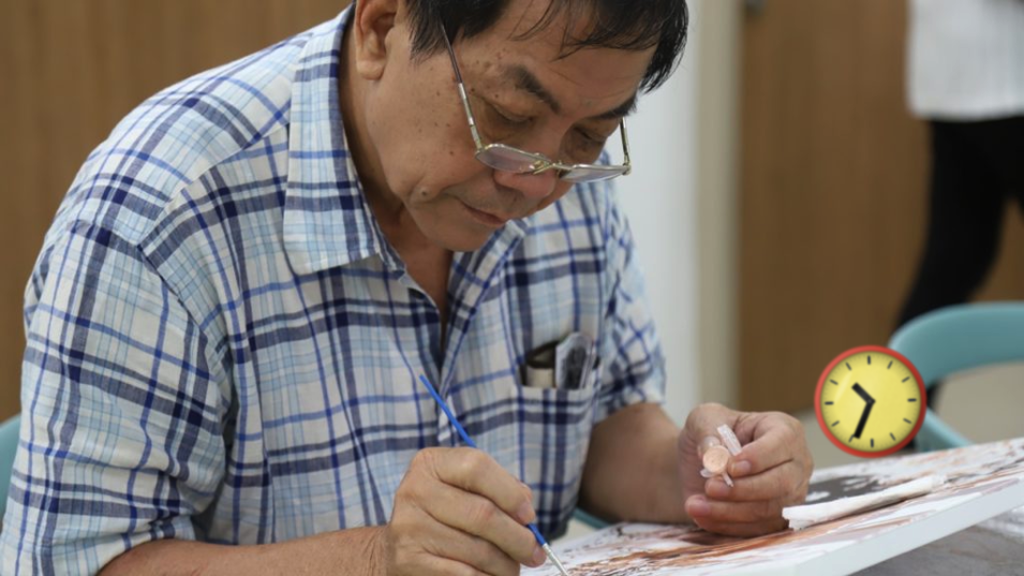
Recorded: 10 h 34 min
